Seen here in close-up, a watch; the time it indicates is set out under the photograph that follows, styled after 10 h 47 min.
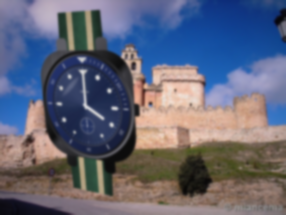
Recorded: 4 h 00 min
